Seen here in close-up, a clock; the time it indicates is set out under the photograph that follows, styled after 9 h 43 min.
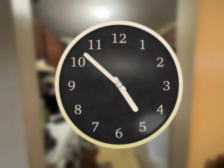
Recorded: 4 h 52 min
